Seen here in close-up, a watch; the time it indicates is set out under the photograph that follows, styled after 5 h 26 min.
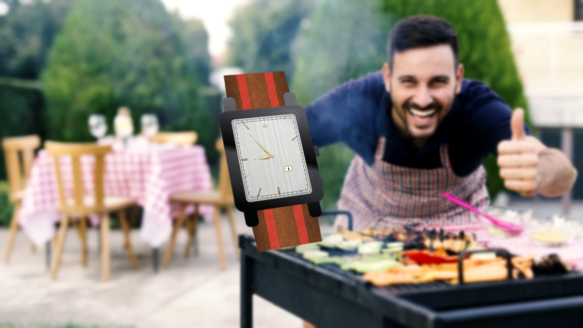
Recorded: 8 h 54 min
